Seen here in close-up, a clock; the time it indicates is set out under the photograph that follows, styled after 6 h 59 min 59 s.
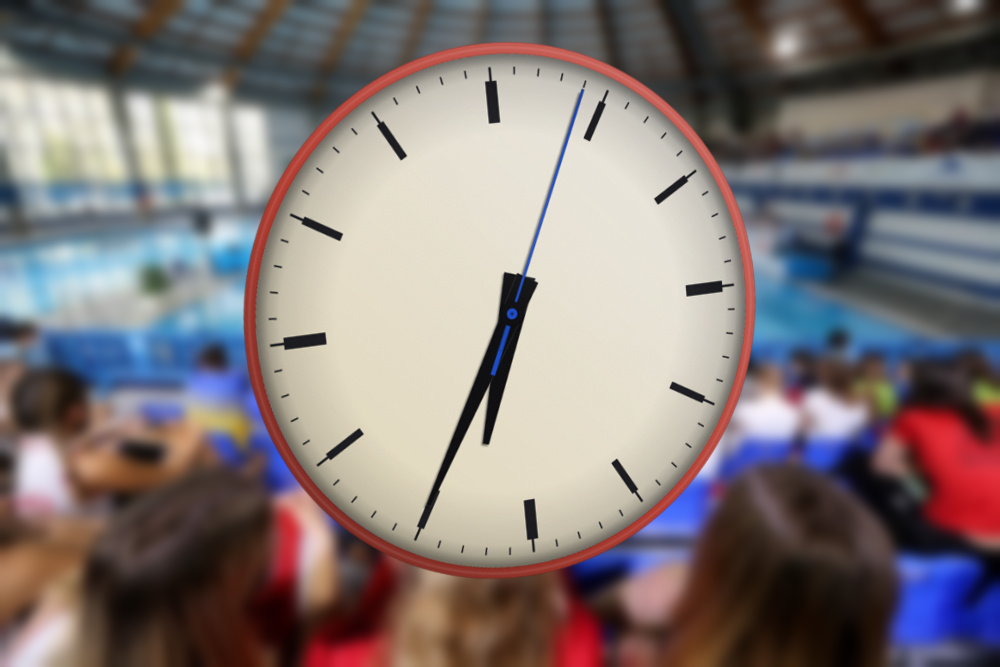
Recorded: 6 h 35 min 04 s
